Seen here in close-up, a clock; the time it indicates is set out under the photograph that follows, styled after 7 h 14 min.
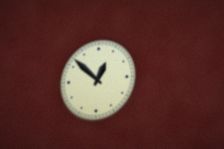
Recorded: 12 h 52 min
